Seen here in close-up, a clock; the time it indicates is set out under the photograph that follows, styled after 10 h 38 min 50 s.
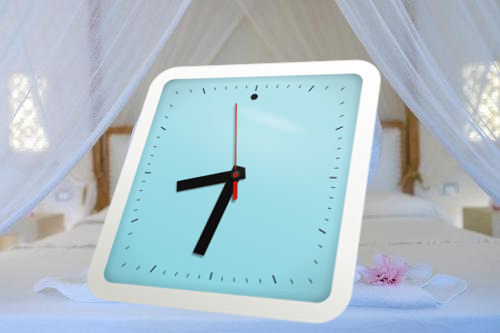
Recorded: 8 h 31 min 58 s
